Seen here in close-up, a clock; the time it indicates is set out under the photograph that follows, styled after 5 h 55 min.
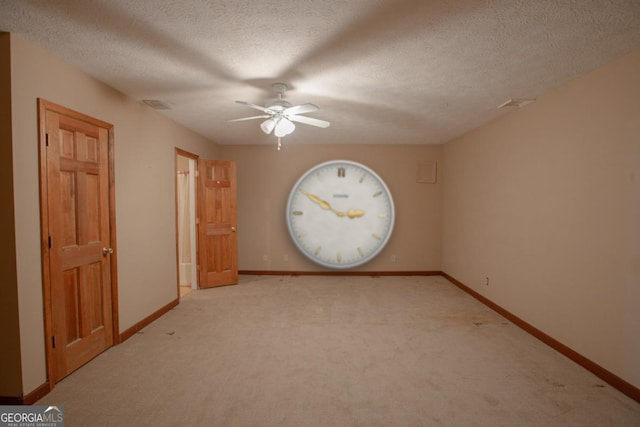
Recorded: 2 h 50 min
